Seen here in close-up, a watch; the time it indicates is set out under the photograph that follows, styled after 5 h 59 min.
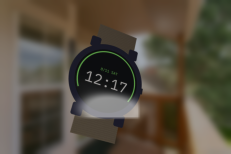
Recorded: 12 h 17 min
